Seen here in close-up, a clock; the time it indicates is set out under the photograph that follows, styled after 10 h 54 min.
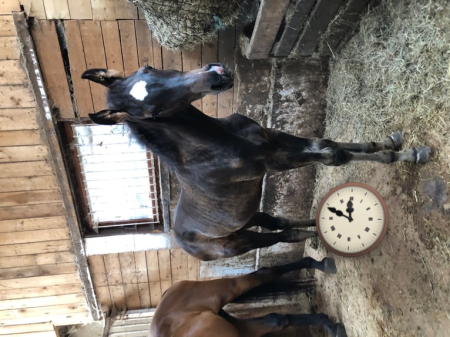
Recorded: 11 h 49 min
